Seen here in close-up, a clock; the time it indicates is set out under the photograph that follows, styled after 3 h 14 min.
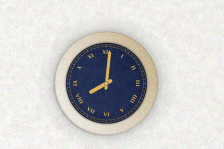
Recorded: 8 h 01 min
